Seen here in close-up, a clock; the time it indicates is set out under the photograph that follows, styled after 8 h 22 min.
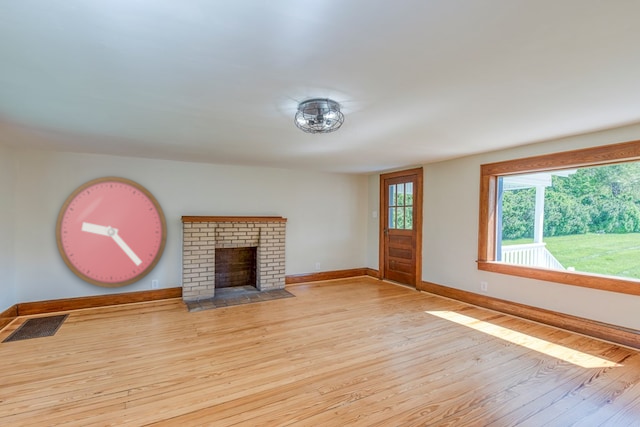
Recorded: 9 h 23 min
